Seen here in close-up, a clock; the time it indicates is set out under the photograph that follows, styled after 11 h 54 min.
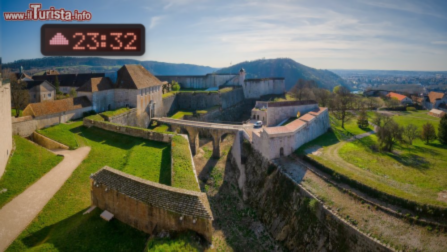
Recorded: 23 h 32 min
